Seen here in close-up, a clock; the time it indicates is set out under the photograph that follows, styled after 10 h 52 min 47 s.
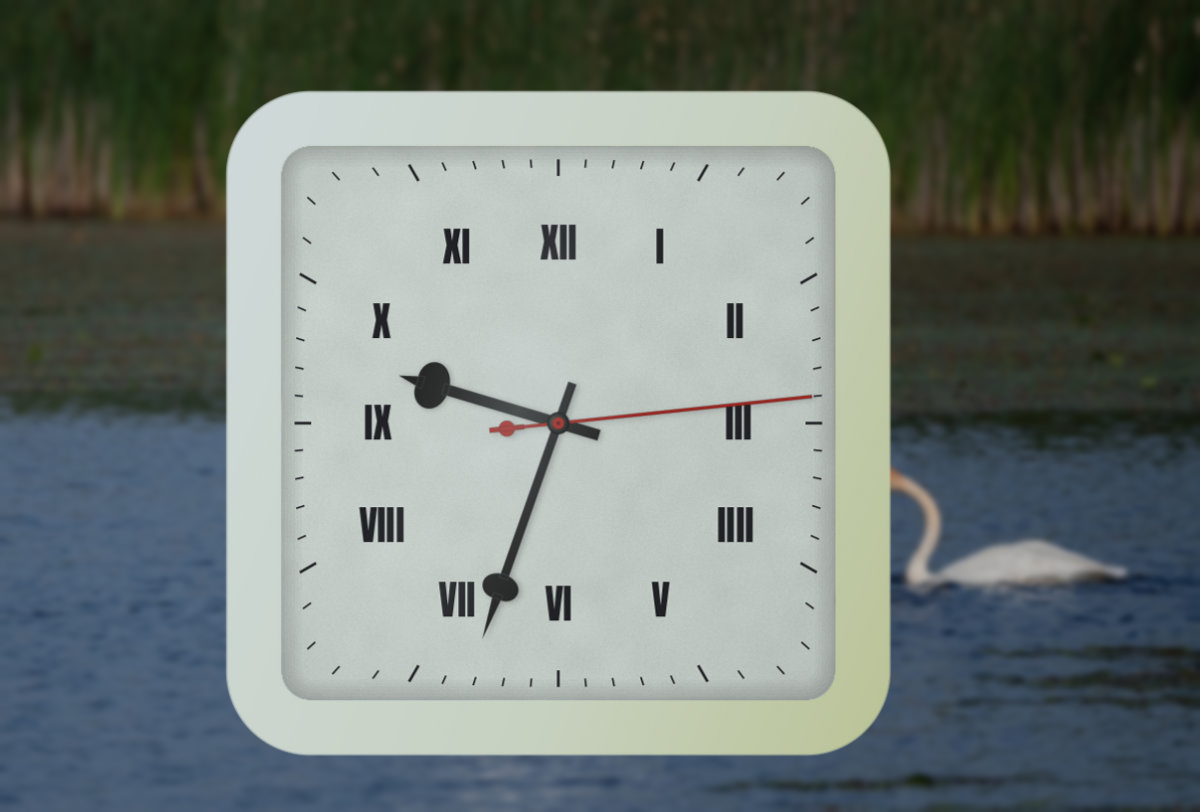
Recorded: 9 h 33 min 14 s
